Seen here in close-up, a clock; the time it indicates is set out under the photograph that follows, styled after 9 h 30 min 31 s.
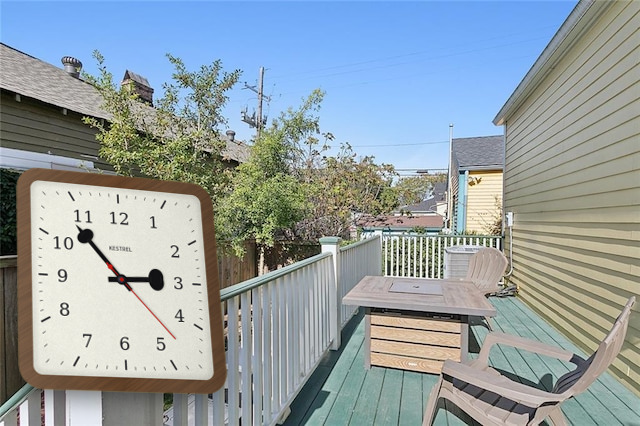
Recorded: 2 h 53 min 23 s
